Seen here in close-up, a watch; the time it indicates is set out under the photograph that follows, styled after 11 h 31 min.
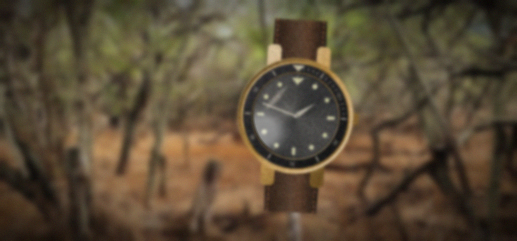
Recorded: 1 h 48 min
